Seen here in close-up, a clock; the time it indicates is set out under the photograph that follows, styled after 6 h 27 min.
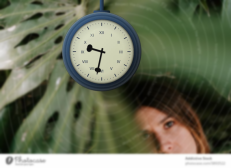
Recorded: 9 h 32 min
